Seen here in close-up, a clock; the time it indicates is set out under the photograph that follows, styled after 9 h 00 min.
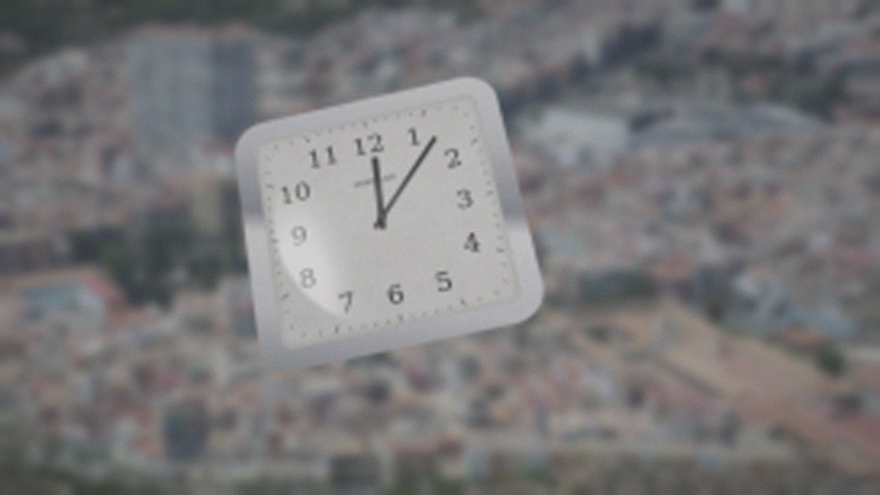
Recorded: 12 h 07 min
